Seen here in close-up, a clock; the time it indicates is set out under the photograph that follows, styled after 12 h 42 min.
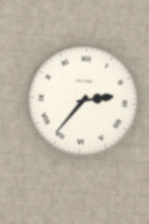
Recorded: 2 h 36 min
